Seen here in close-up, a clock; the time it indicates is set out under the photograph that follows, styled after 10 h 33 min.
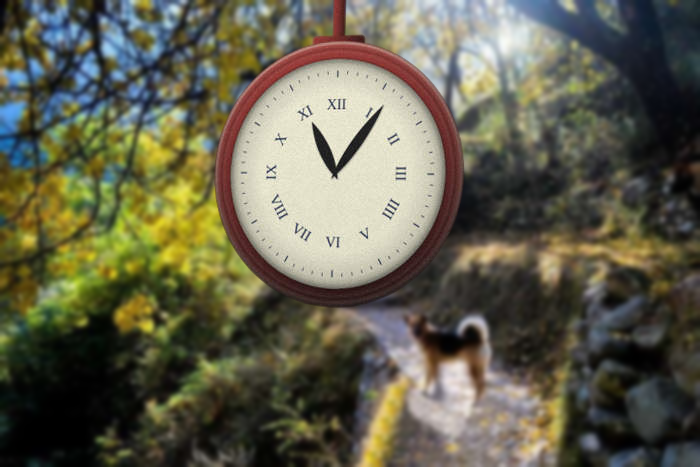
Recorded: 11 h 06 min
